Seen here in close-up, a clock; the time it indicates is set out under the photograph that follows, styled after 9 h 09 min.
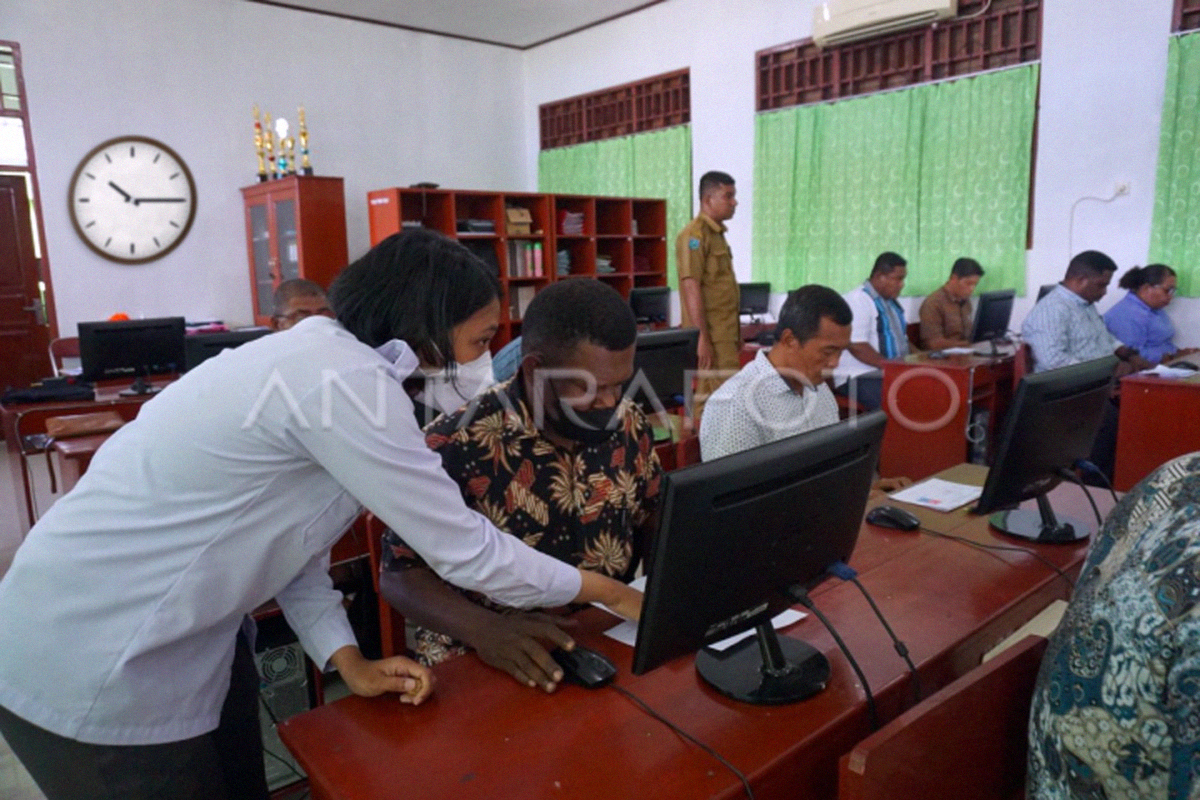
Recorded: 10 h 15 min
